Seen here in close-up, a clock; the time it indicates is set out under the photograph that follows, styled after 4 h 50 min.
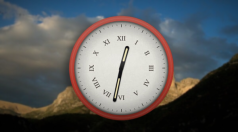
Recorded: 12 h 32 min
